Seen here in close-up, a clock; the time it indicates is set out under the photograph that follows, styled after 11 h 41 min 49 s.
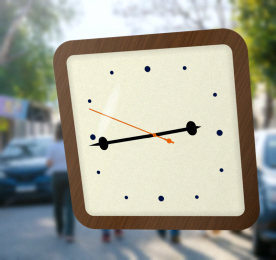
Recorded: 2 h 43 min 49 s
